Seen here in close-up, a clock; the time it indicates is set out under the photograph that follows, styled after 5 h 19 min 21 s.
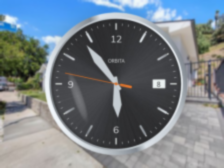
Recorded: 5 h 53 min 47 s
